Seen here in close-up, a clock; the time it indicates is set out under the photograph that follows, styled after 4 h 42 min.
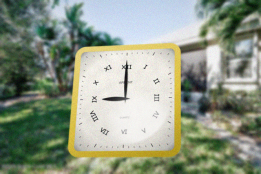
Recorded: 9 h 00 min
